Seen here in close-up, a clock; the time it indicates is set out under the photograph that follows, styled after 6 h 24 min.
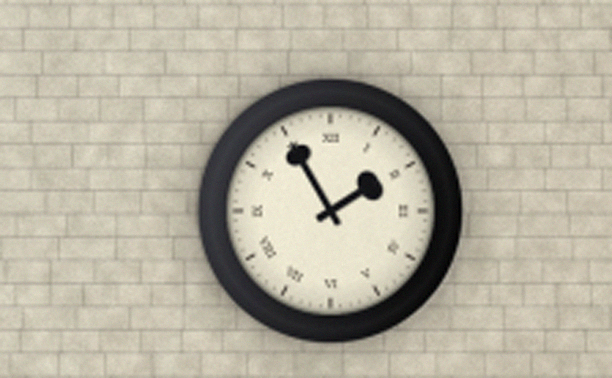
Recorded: 1 h 55 min
